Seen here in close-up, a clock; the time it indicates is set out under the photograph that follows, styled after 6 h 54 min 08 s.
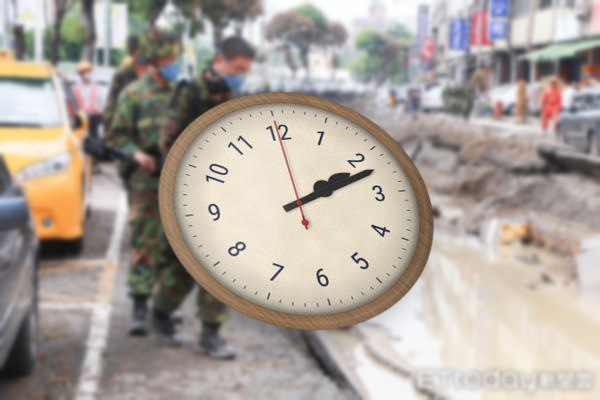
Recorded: 2 h 12 min 00 s
